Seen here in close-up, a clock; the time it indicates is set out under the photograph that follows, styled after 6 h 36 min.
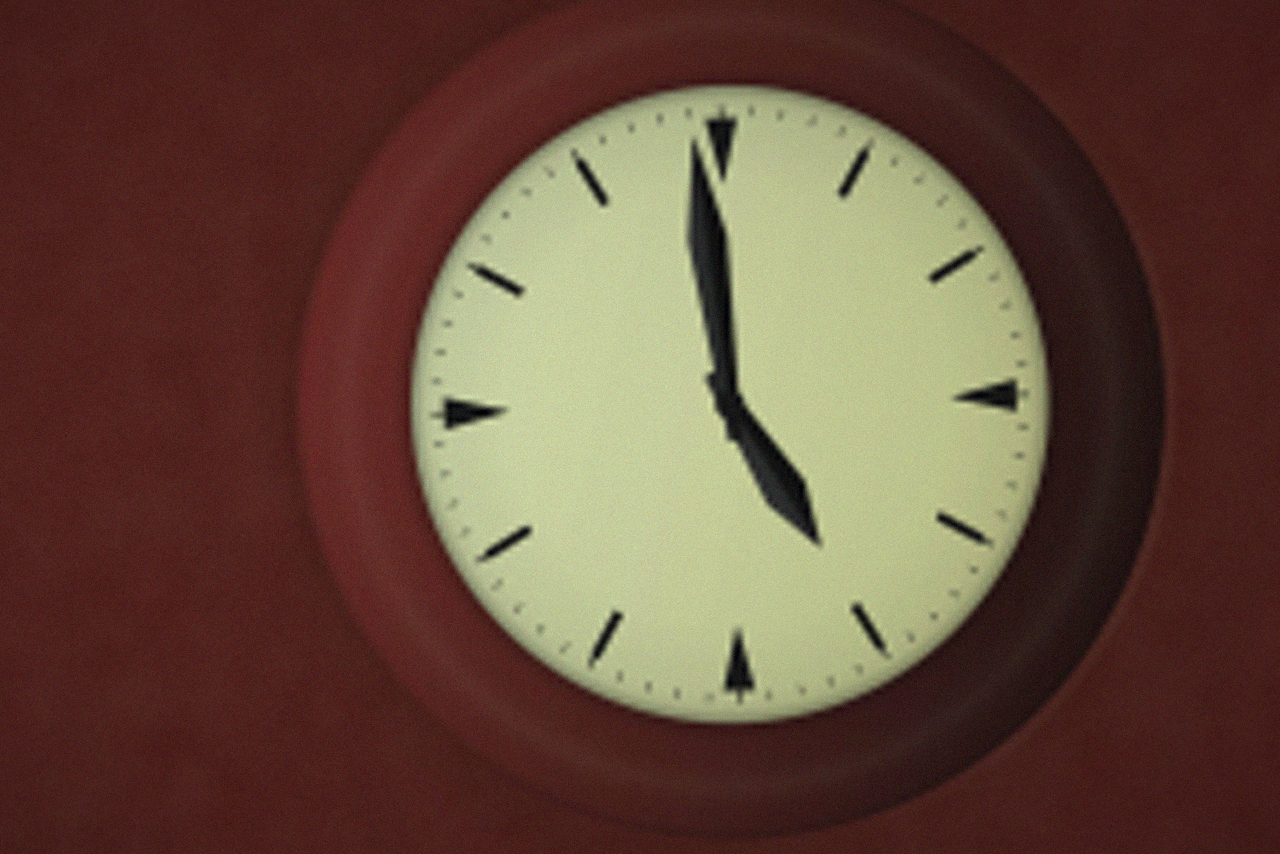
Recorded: 4 h 59 min
